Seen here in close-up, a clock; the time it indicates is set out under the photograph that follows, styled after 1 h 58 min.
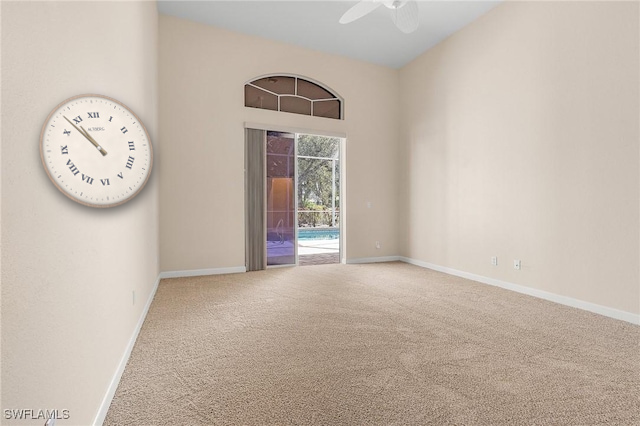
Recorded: 10 h 53 min
